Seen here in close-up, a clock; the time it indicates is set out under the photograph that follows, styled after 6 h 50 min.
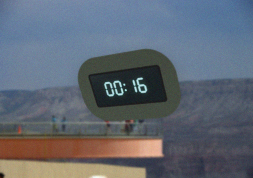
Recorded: 0 h 16 min
